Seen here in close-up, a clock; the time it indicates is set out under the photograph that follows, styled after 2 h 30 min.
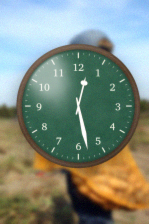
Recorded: 12 h 28 min
